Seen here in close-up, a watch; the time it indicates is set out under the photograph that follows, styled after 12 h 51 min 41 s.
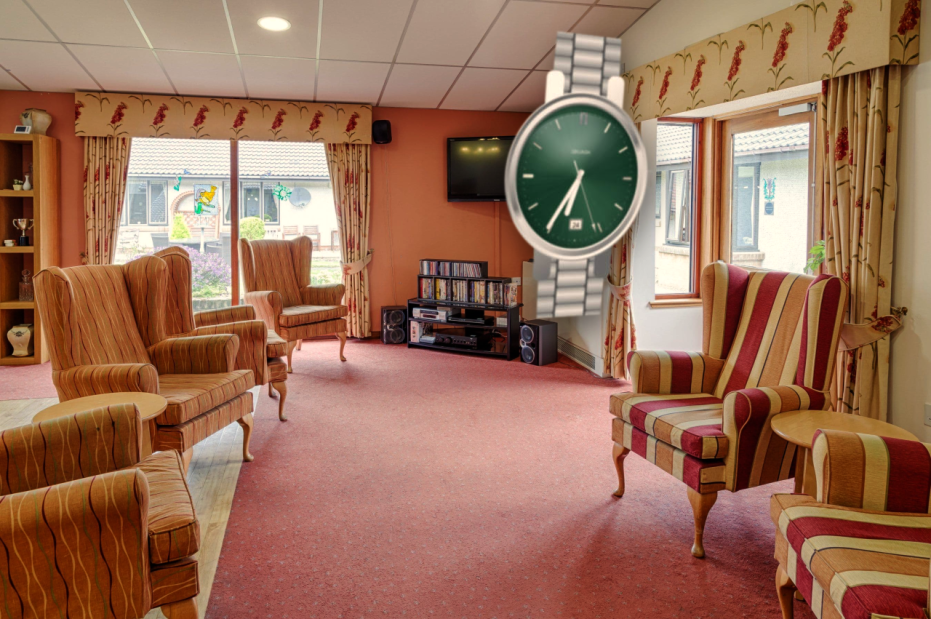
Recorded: 6 h 35 min 26 s
